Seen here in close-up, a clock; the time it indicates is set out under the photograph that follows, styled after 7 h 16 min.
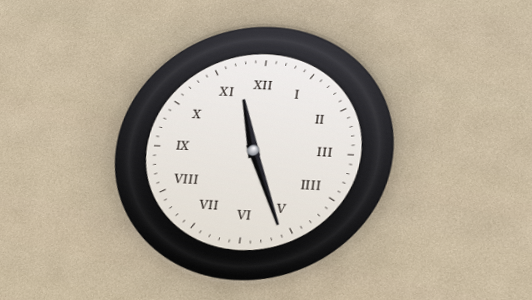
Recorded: 11 h 26 min
